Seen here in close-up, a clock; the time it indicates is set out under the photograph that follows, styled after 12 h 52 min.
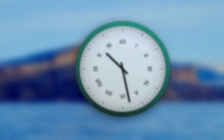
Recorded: 10 h 28 min
